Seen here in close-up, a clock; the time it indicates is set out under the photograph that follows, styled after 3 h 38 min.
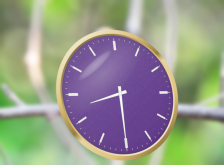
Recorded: 8 h 30 min
